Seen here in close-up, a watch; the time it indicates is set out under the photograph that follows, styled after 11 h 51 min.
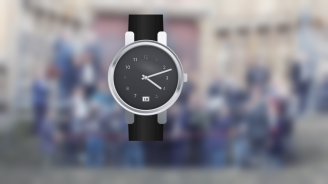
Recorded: 4 h 12 min
